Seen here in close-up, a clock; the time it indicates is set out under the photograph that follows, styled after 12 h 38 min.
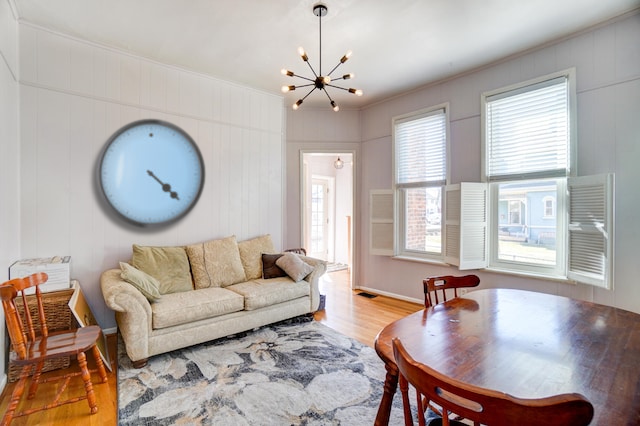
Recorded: 4 h 22 min
